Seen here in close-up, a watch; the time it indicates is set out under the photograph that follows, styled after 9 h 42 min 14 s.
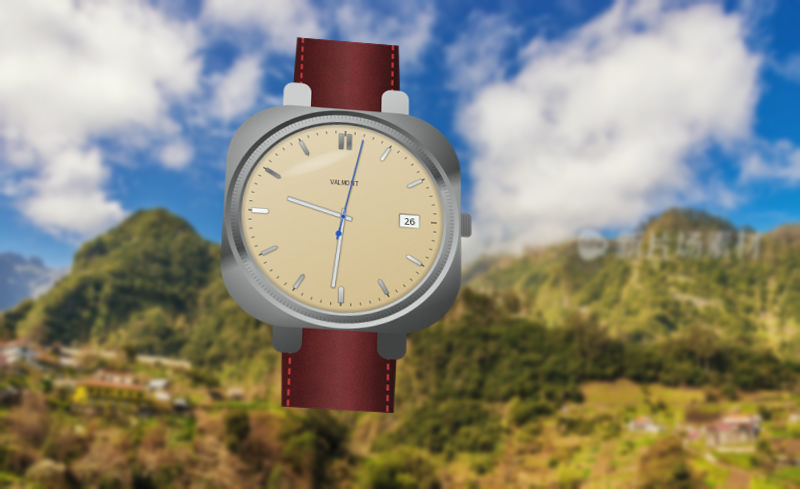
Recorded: 9 h 31 min 02 s
